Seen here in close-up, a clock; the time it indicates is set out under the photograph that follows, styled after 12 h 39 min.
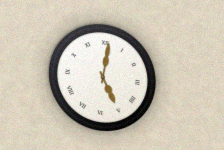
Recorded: 5 h 01 min
